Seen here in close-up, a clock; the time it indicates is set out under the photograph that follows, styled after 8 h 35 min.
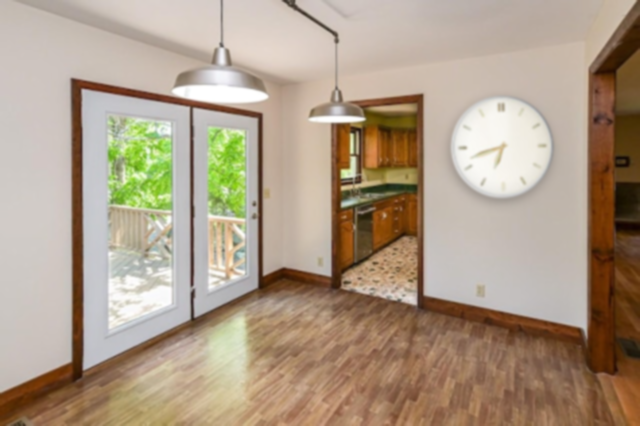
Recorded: 6 h 42 min
